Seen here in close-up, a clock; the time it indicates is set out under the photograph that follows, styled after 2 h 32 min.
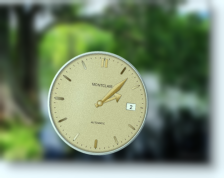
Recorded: 2 h 07 min
